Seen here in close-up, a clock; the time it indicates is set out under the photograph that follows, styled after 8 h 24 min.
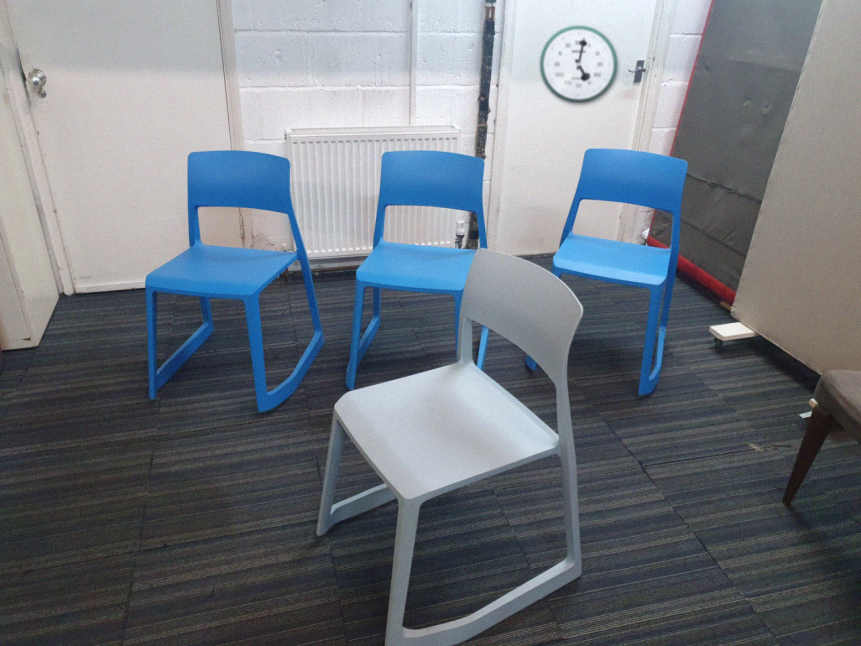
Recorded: 5 h 02 min
